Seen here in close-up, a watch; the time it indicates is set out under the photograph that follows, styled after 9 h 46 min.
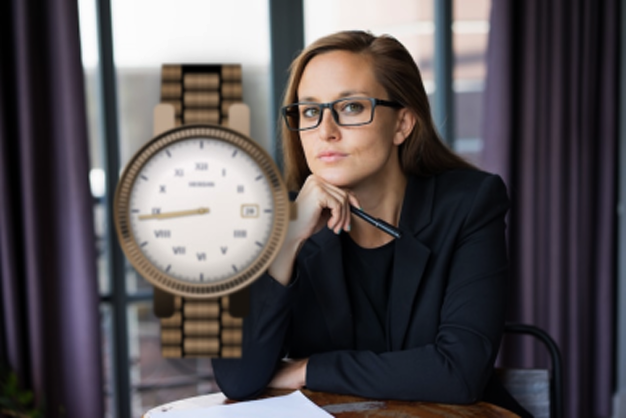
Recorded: 8 h 44 min
